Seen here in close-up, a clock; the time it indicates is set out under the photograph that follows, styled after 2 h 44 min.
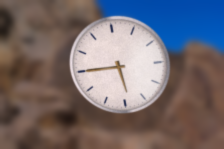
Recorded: 5 h 45 min
